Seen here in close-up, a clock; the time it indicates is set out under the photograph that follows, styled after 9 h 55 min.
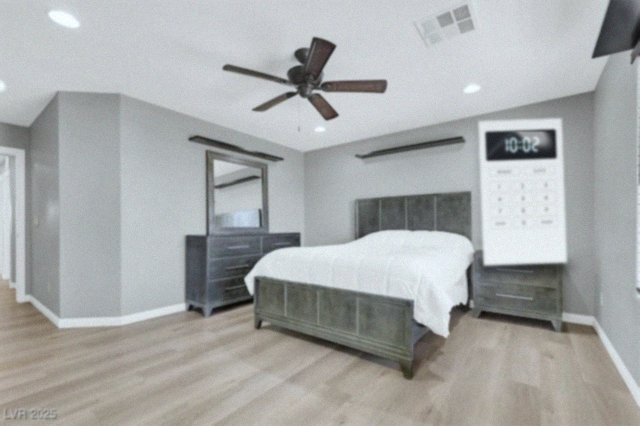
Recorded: 10 h 02 min
